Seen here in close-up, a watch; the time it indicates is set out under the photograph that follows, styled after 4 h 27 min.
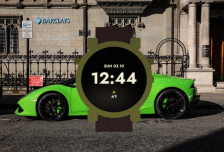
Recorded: 12 h 44 min
